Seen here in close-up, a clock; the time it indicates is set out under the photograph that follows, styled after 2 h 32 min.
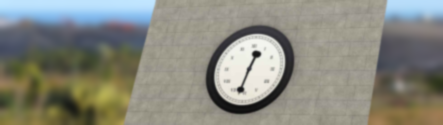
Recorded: 12 h 32 min
